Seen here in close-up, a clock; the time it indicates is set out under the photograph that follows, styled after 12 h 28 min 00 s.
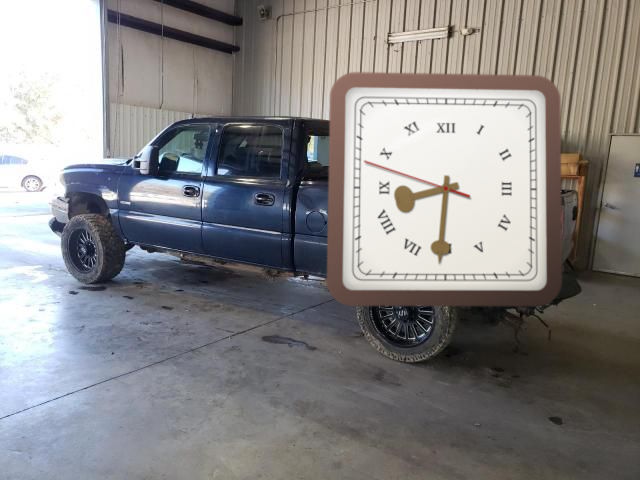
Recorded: 8 h 30 min 48 s
